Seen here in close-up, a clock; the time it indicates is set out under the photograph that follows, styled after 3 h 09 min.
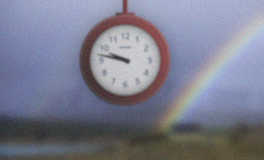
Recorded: 9 h 47 min
